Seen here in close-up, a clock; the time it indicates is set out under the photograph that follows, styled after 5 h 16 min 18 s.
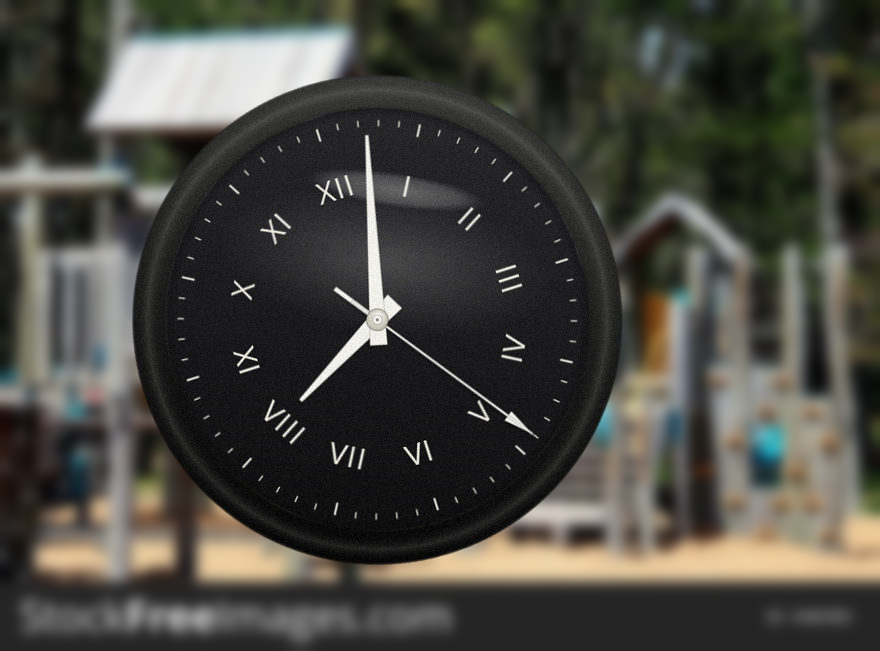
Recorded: 8 h 02 min 24 s
